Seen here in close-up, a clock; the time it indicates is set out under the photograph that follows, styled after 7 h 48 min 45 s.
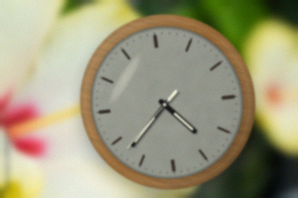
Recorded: 4 h 37 min 38 s
